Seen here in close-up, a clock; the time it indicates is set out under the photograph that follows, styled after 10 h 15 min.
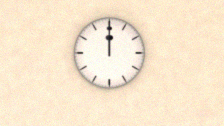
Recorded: 12 h 00 min
